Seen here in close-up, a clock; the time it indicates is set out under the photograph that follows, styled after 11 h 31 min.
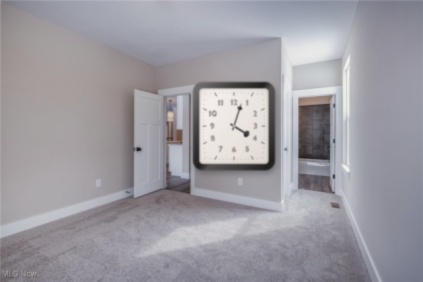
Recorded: 4 h 03 min
